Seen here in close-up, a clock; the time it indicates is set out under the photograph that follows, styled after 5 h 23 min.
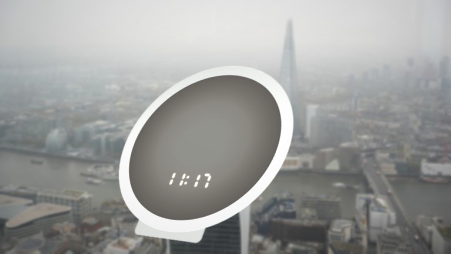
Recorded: 11 h 17 min
